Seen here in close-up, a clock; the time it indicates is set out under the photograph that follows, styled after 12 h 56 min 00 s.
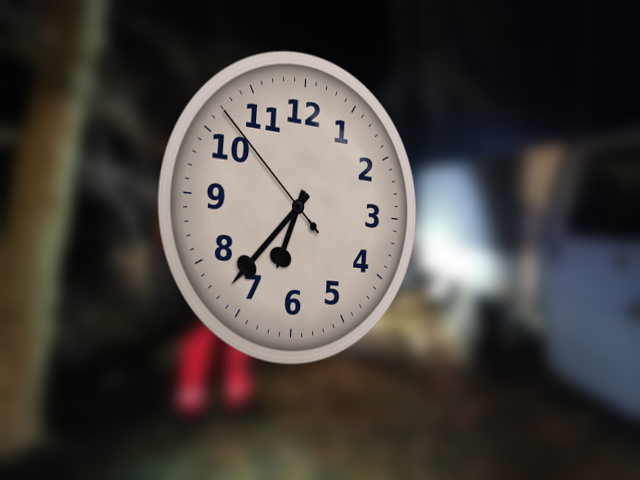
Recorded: 6 h 36 min 52 s
